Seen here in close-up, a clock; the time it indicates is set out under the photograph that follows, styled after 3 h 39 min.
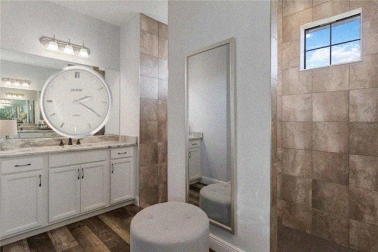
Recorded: 2 h 20 min
